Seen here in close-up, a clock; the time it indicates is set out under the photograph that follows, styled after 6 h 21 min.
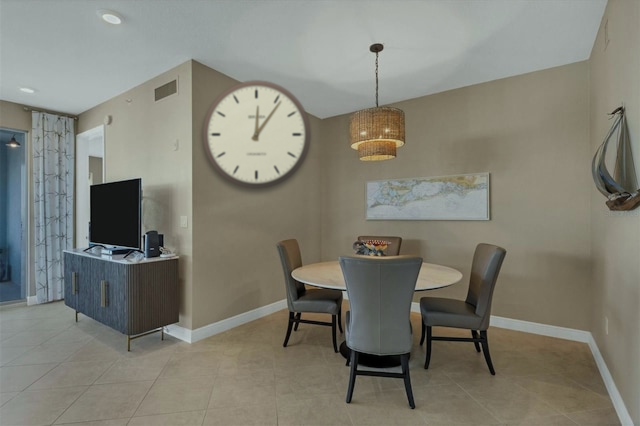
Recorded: 12 h 06 min
